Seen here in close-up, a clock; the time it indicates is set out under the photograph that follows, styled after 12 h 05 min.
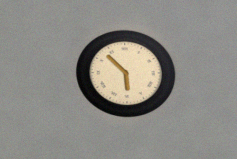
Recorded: 5 h 53 min
